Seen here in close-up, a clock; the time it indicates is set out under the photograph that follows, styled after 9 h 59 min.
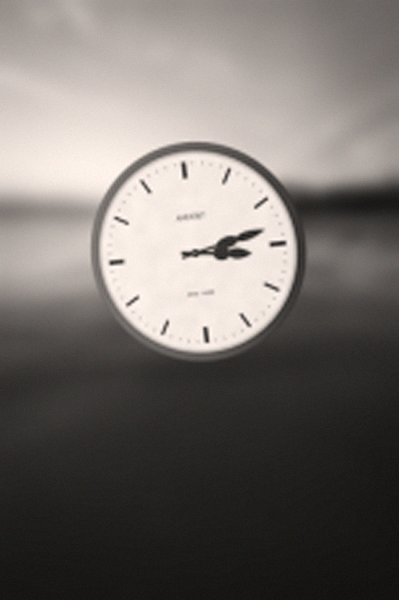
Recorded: 3 h 13 min
